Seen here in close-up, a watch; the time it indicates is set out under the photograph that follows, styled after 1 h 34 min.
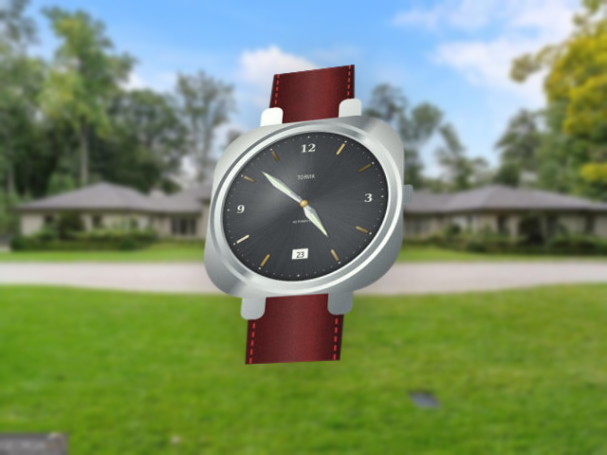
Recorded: 4 h 52 min
